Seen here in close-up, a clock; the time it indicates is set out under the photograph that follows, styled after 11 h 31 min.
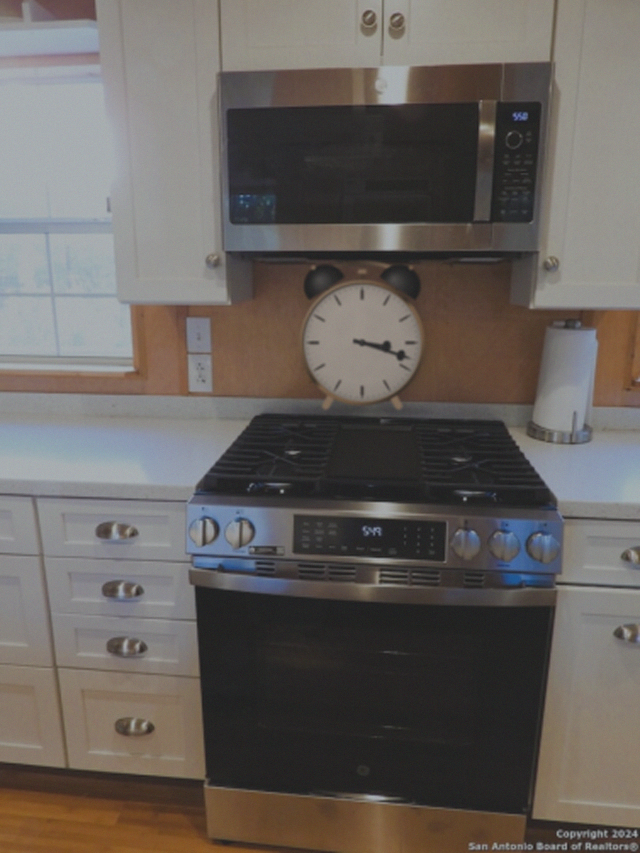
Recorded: 3 h 18 min
